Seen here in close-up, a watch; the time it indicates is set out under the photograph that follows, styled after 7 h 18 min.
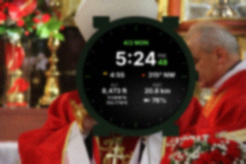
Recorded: 5 h 24 min
